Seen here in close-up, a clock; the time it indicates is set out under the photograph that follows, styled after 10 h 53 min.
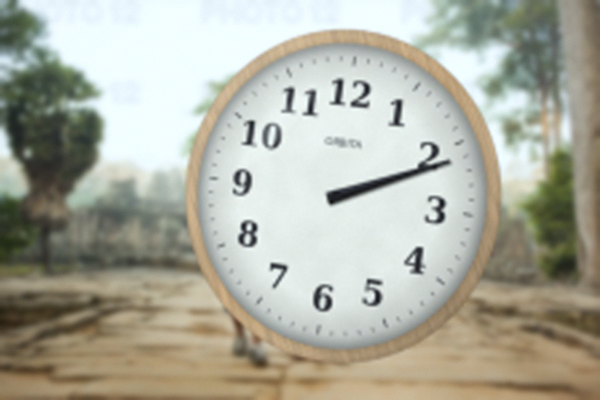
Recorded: 2 h 11 min
